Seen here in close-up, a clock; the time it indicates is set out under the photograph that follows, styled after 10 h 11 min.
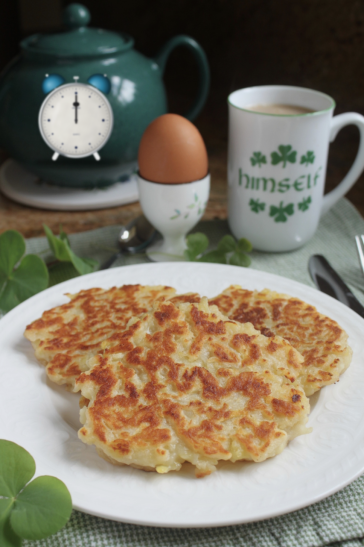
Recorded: 12 h 00 min
